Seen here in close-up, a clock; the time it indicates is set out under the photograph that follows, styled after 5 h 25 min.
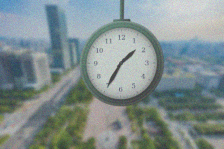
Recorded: 1 h 35 min
